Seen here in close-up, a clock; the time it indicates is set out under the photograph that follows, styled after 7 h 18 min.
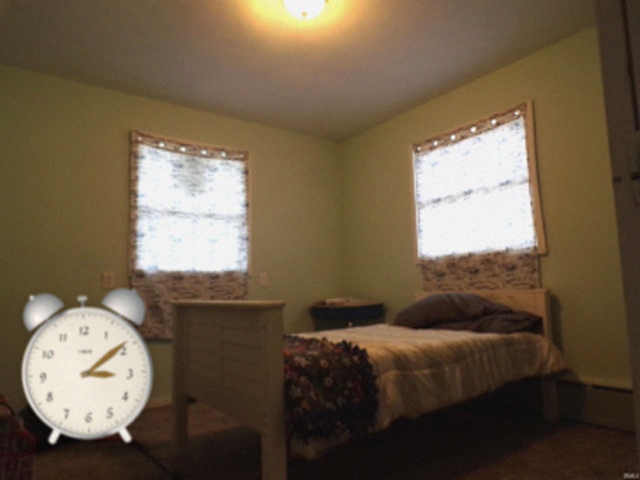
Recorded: 3 h 09 min
